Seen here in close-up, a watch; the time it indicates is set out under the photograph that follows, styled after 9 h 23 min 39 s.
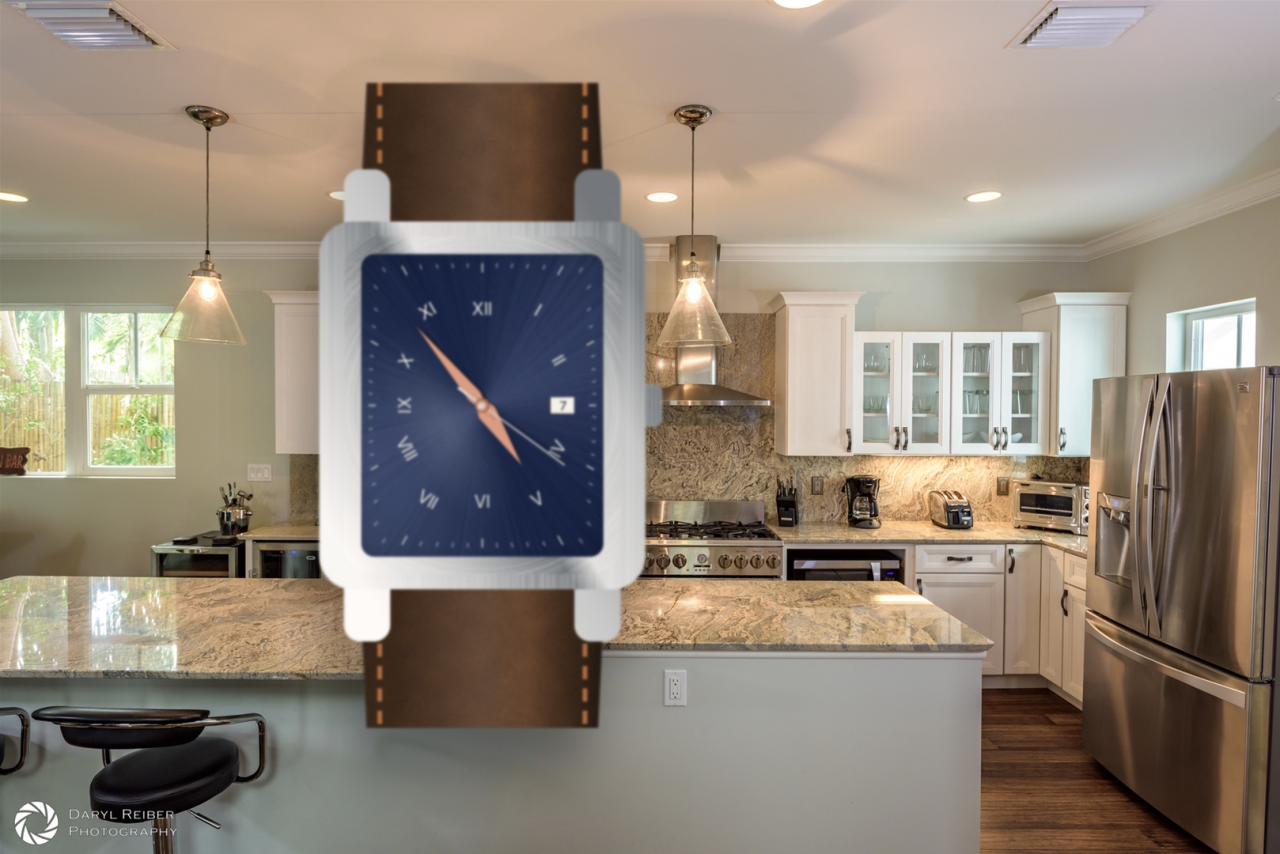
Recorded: 4 h 53 min 21 s
